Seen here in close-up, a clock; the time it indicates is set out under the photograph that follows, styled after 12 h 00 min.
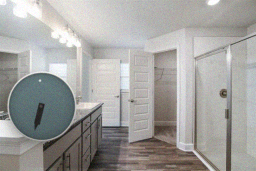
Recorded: 6 h 33 min
